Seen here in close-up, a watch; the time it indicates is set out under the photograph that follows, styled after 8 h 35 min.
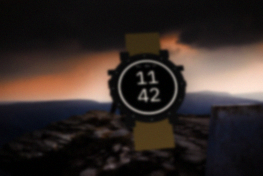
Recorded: 11 h 42 min
